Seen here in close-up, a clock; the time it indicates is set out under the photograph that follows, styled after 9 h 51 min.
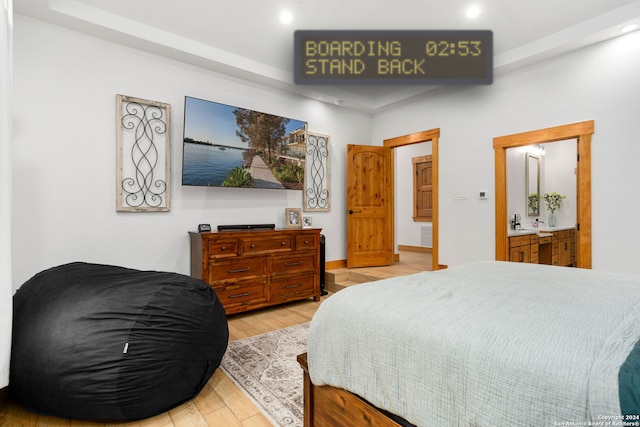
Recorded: 2 h 53 min
